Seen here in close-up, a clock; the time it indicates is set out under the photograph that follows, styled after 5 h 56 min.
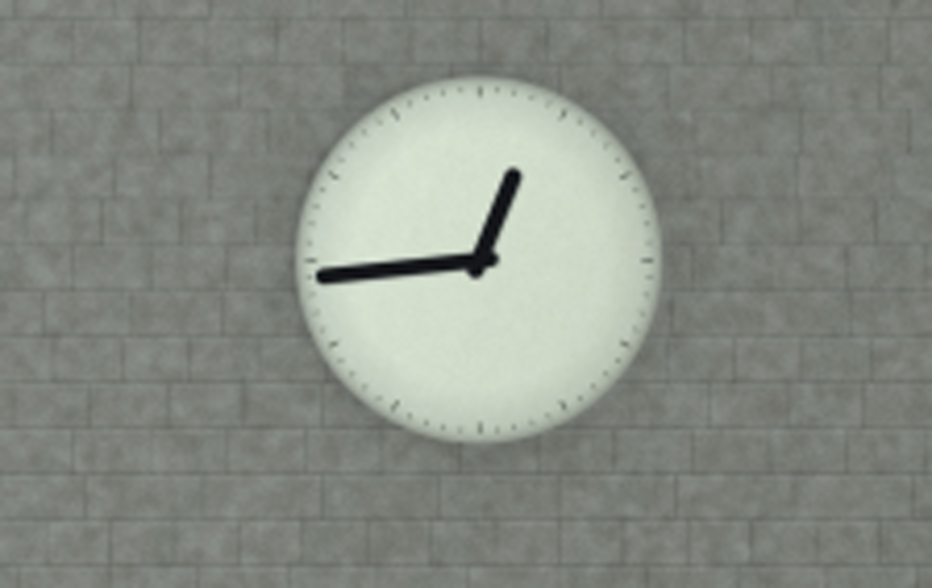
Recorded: 12 h 44 min
